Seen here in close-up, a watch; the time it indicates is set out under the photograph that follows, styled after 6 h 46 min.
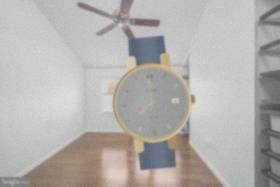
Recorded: 8 h 00 min
